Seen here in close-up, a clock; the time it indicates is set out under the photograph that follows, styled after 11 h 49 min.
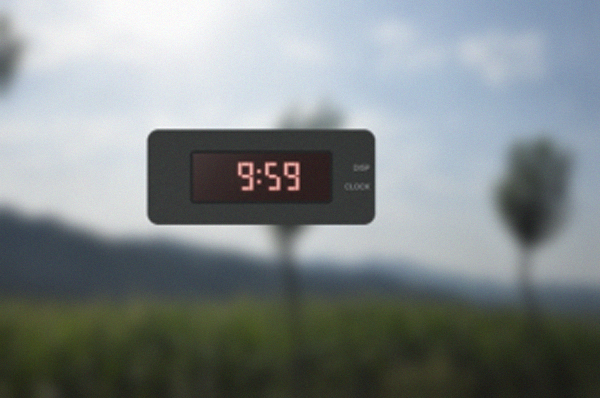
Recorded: 9 h 59 min
